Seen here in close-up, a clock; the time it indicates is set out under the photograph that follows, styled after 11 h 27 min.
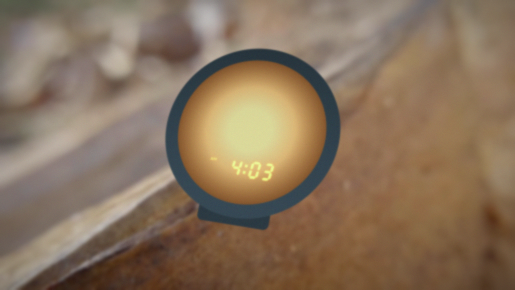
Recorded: 4 h 03 min
